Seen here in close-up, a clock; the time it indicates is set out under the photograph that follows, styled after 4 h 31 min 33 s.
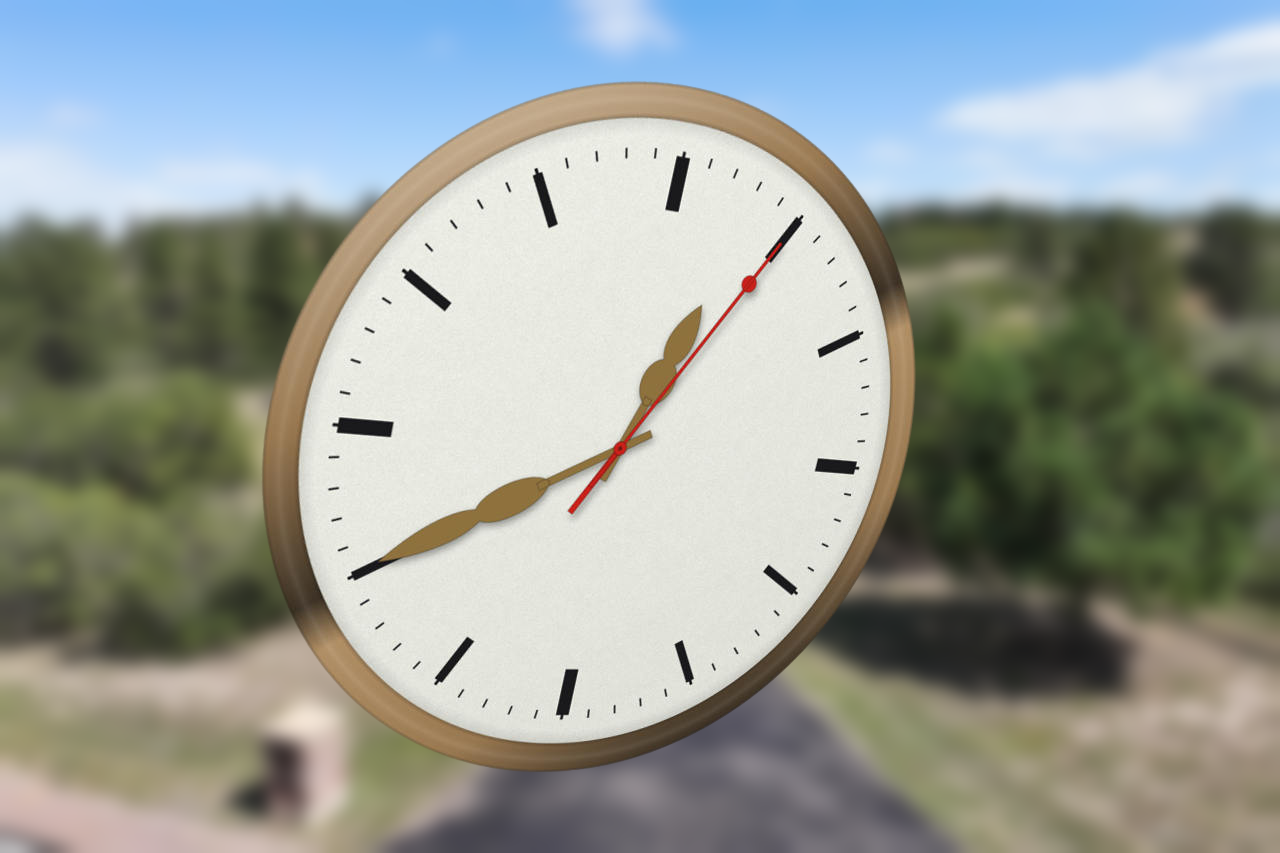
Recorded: 12 h 40 min 05 s
